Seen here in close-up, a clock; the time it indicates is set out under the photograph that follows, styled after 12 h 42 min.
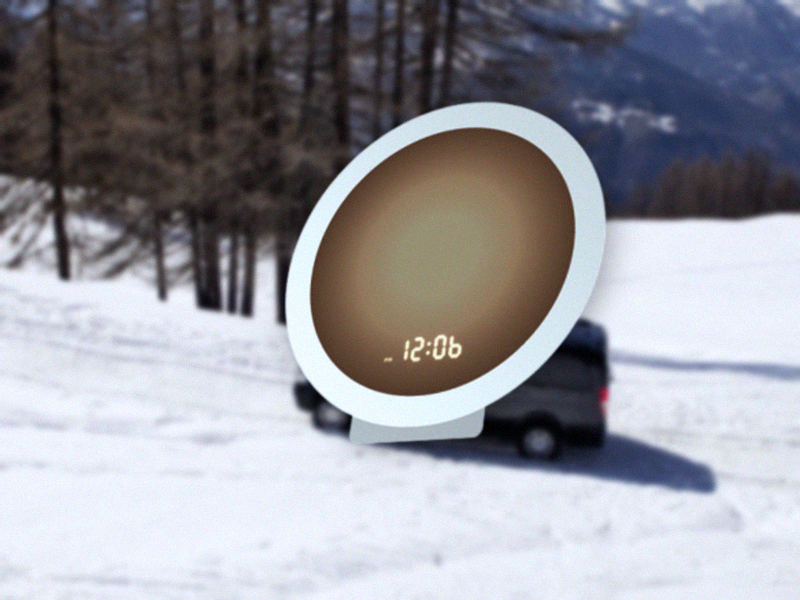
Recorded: 12 h 06 min
